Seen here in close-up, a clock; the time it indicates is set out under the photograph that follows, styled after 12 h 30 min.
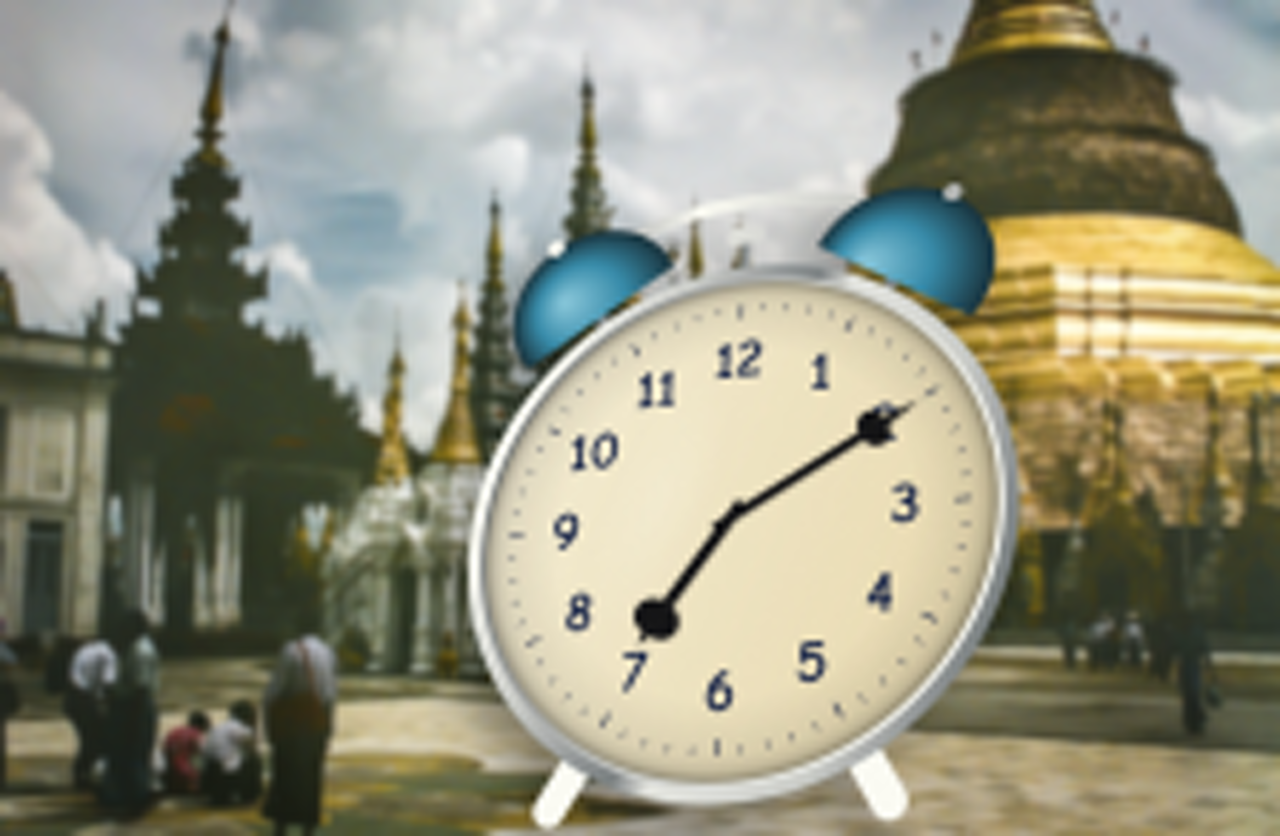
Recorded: 7 h 10 min
